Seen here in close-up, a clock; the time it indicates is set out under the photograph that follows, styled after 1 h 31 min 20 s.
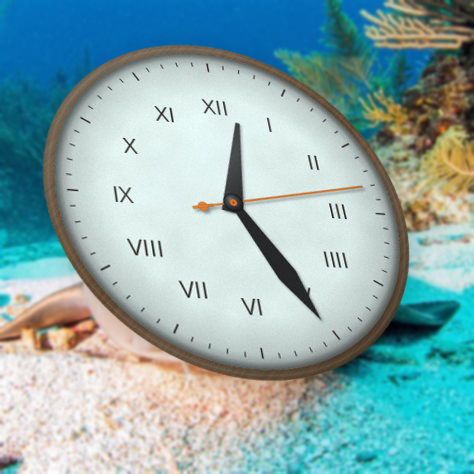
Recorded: 12 h 25 min 13 s
